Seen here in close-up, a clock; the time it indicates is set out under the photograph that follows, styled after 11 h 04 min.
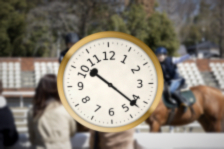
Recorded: 10 h 22 min
